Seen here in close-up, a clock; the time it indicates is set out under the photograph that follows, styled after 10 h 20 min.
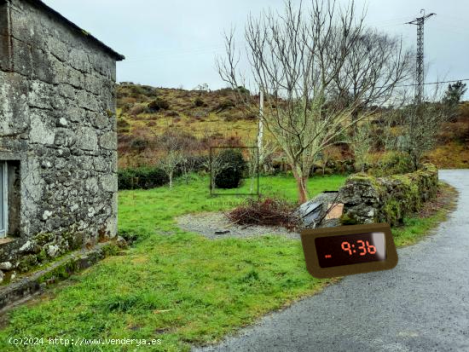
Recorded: 9 h 36 min
